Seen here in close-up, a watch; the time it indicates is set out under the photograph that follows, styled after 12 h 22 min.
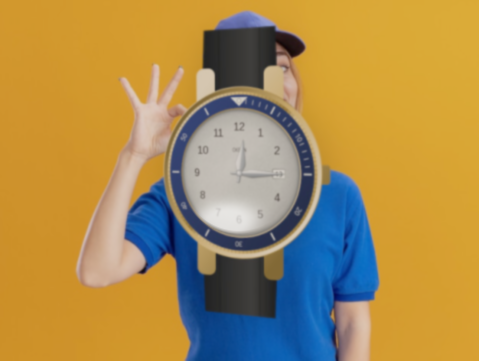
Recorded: 12 h 15 min
